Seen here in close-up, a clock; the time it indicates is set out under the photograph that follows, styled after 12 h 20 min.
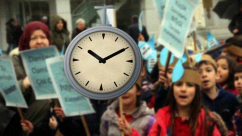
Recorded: 10 h 10 min
